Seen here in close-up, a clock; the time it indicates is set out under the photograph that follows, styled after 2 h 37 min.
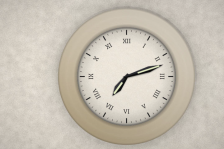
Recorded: 7 h 12 min
